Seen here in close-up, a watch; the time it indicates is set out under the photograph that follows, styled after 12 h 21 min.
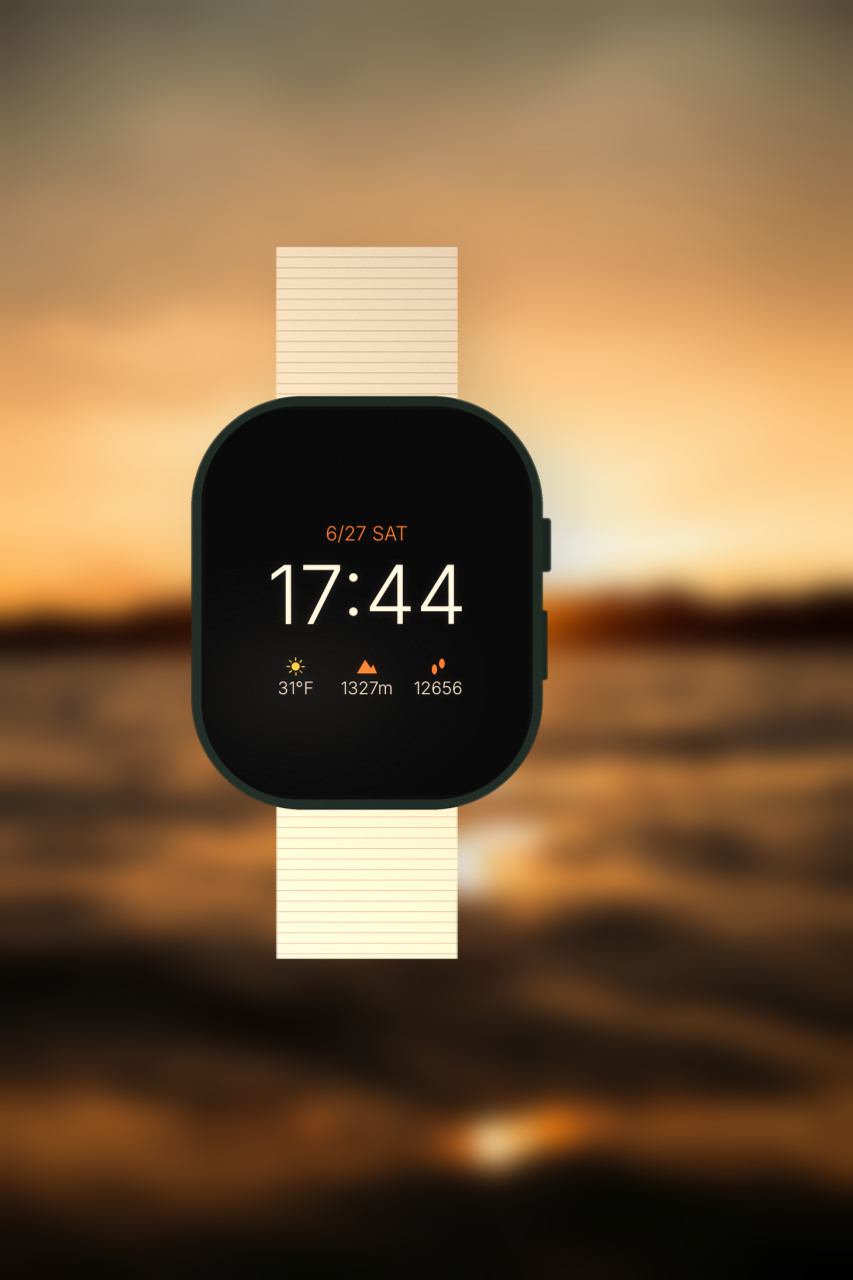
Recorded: 17 h 44 min
